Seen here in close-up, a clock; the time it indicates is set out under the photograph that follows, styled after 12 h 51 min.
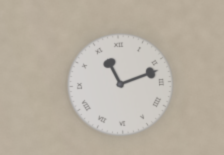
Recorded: 11 h 12 min
